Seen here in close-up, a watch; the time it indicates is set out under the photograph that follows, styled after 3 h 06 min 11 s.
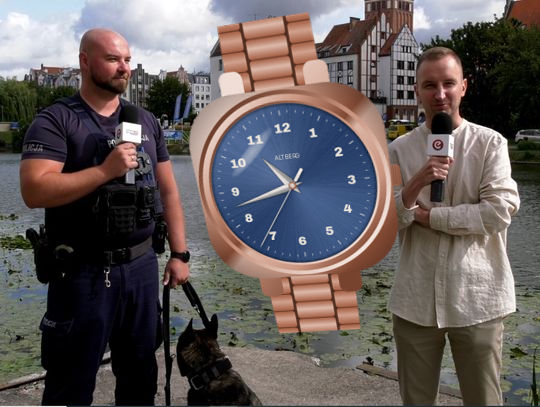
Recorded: 10 h 42 min 36 s
